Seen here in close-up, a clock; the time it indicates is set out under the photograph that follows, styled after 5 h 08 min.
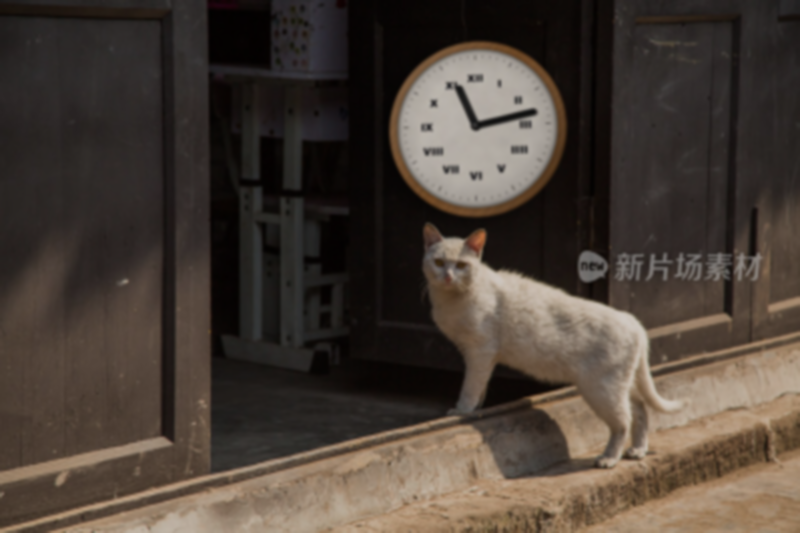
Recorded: 11 h 13 min
